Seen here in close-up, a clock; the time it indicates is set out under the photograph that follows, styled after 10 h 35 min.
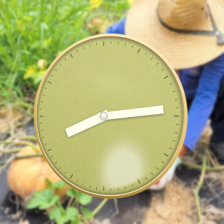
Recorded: 8 h 14 min
